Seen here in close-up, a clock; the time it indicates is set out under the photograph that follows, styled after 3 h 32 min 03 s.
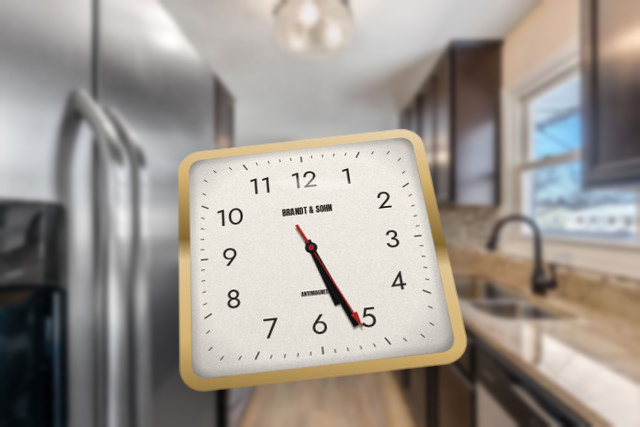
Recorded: 5 h 26 min 26 s
